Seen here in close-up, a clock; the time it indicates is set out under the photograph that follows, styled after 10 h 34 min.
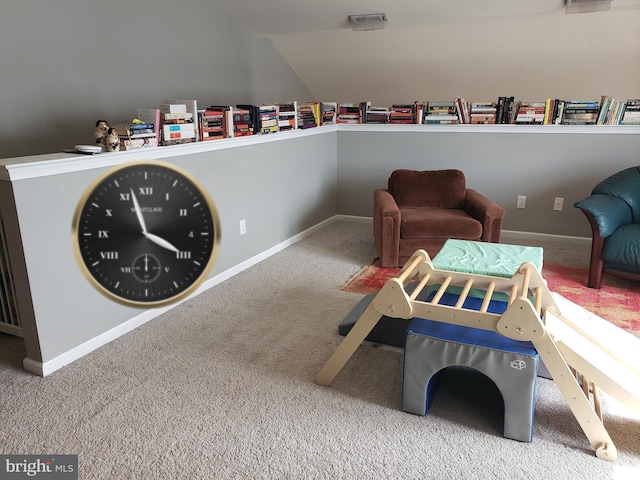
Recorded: 3 h 57 min
